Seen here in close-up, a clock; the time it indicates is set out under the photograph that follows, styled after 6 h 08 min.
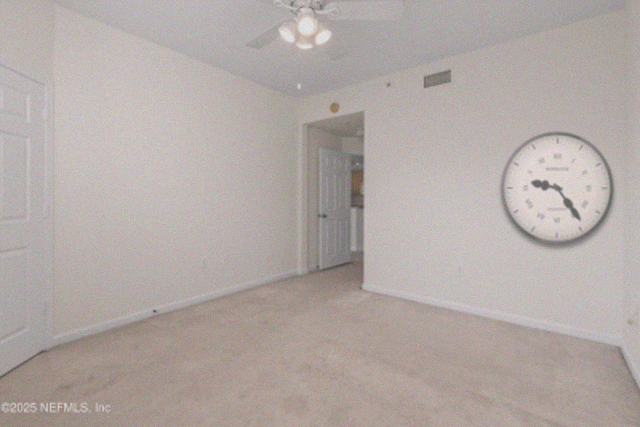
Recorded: 9 h 24 min
